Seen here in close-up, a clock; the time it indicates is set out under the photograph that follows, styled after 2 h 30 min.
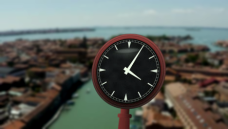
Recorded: 4 h 05 min
